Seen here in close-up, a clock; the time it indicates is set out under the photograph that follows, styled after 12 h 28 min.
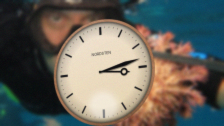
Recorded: 3 h 13 min
